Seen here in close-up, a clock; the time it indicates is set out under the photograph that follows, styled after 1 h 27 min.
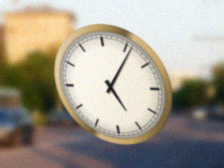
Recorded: 5 h 06 min
